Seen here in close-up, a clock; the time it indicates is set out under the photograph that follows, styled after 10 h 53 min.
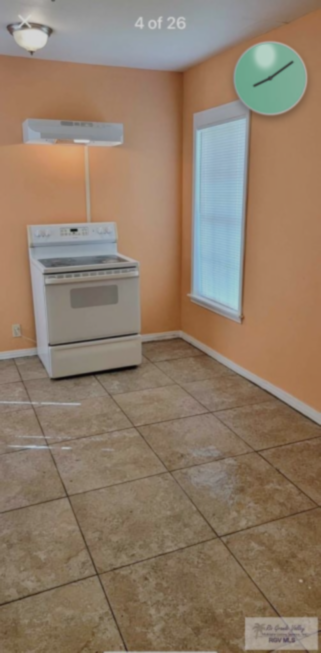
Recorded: 8 h 09 min
